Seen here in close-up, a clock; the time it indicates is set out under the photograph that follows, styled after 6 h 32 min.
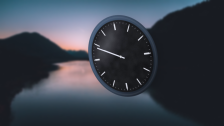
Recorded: 9 h 49 min
